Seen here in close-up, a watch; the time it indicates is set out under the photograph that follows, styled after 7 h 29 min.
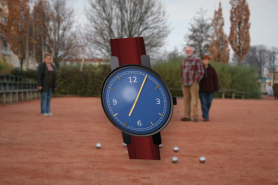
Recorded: 7 h 05 min
